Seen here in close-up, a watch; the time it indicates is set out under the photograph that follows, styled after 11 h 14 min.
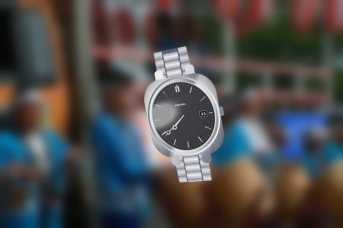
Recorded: 7 h 39 min
